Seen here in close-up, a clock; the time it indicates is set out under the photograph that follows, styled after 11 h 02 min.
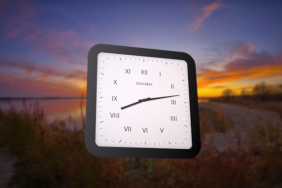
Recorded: 8 h 13 min
